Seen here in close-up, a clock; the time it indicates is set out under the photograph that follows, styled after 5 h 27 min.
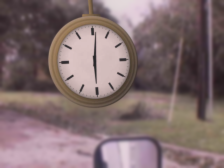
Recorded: 6 h 01 min
